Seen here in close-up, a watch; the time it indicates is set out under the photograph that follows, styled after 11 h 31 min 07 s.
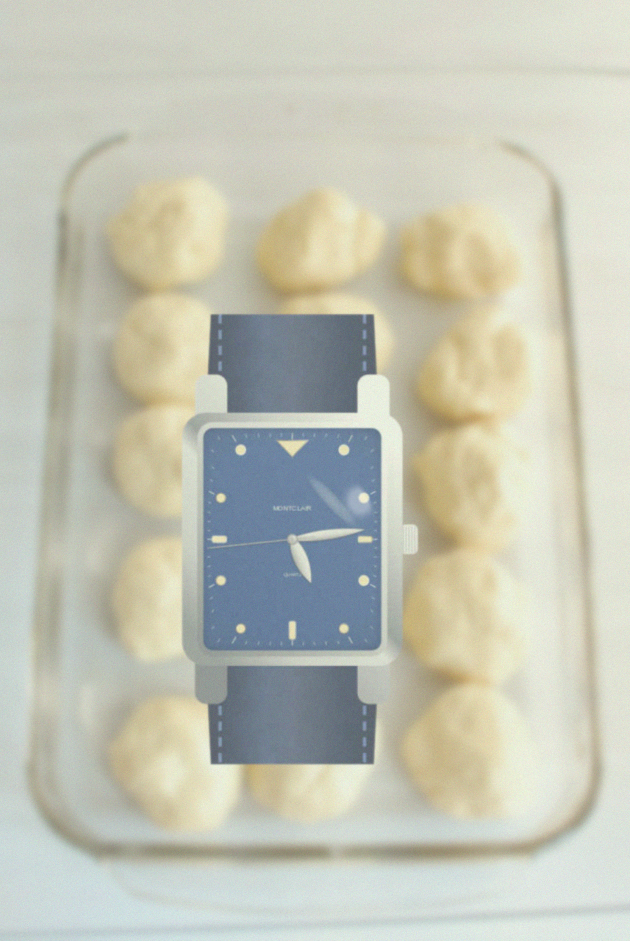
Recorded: 5 h 13 min 44 s
